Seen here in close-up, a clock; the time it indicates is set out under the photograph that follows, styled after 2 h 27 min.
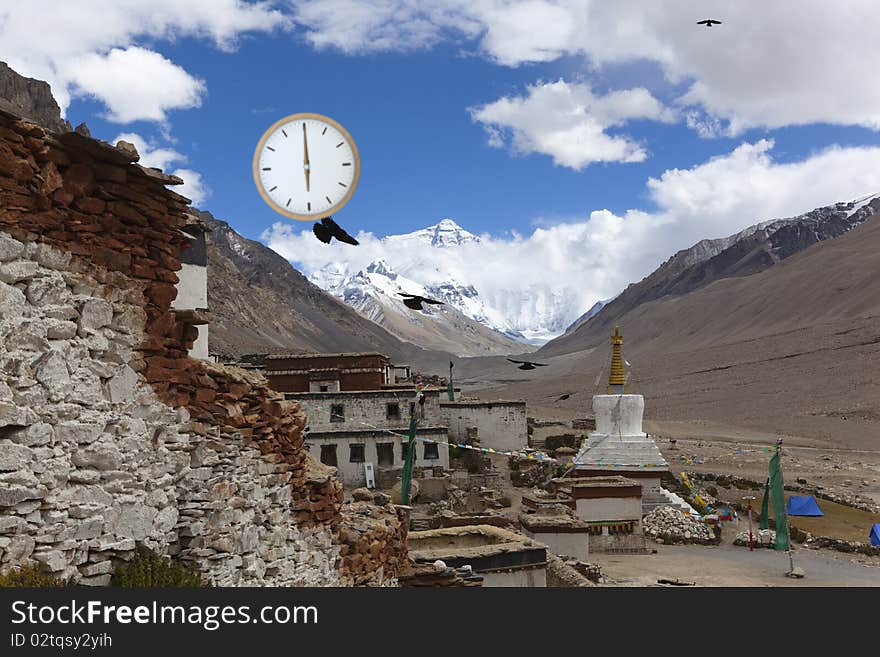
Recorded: 6 h 00 min
